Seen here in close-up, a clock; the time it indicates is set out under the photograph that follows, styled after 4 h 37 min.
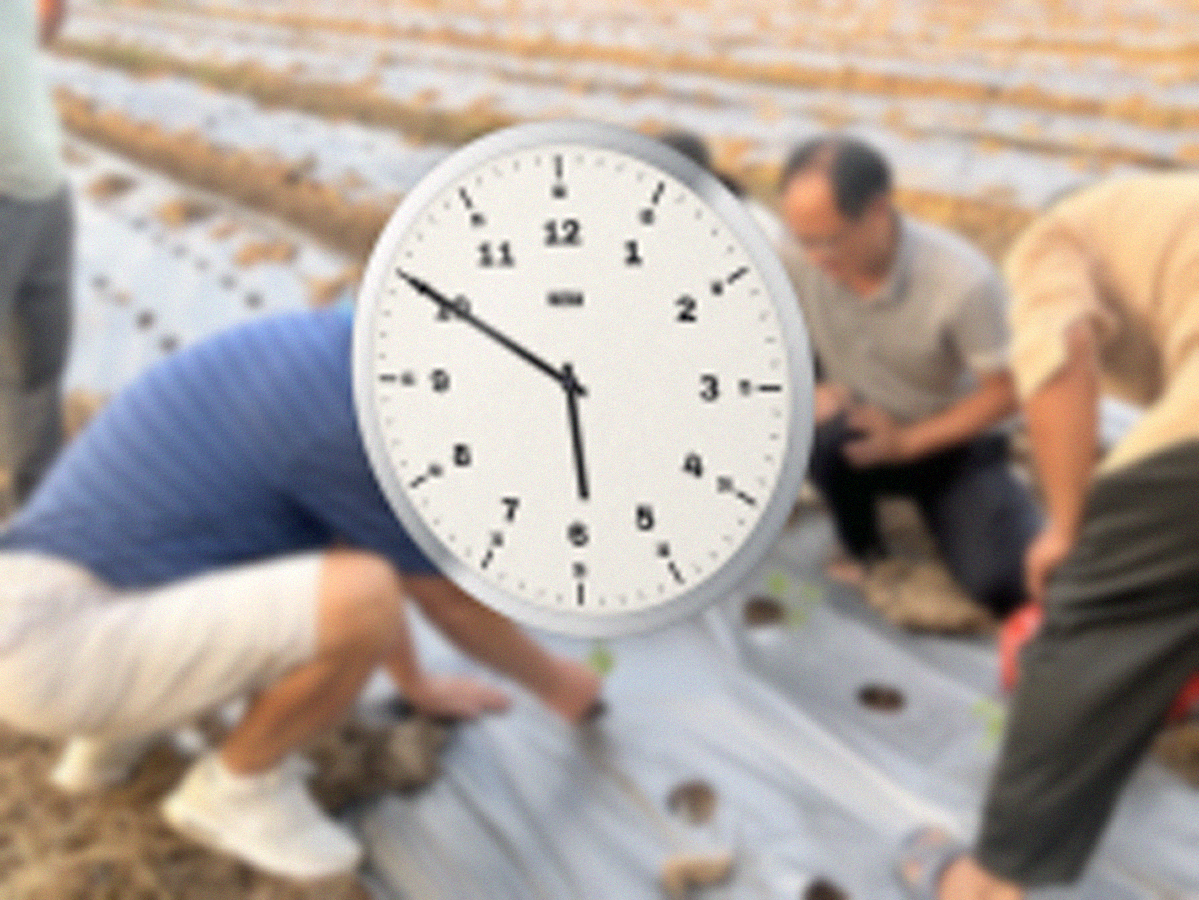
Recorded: 5 h 50 min
